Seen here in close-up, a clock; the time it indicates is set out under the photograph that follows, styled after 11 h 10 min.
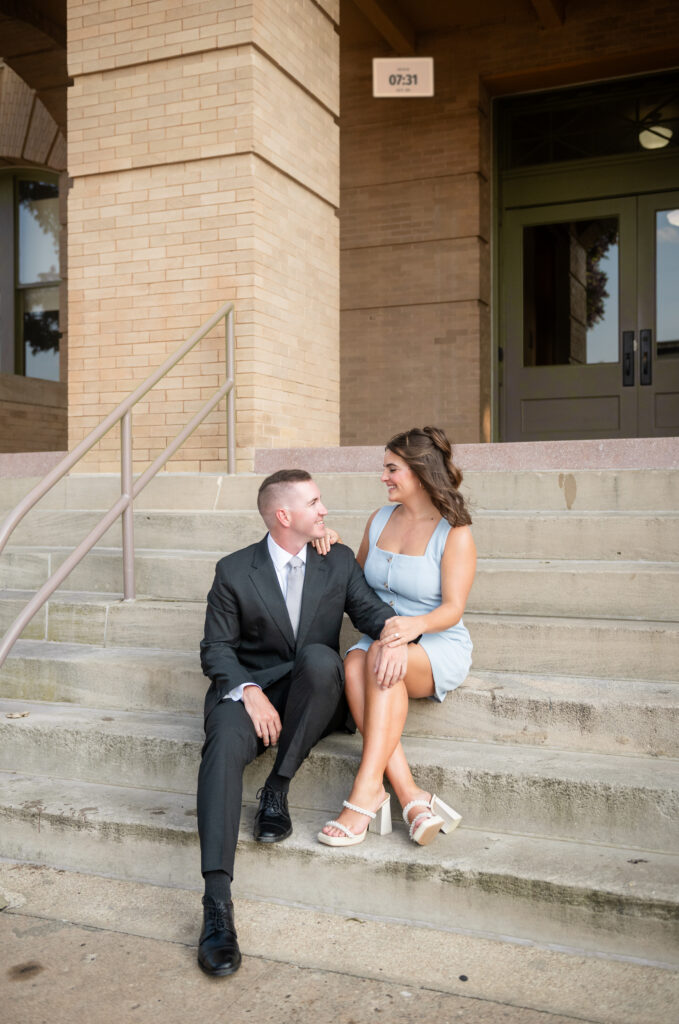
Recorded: 7 h 31 min
